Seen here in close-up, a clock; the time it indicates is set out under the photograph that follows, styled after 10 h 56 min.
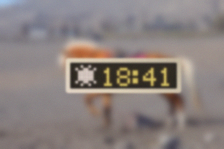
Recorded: 18 h 41 min
